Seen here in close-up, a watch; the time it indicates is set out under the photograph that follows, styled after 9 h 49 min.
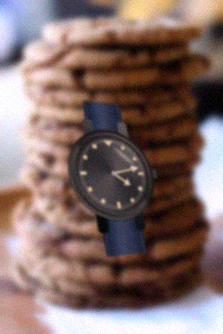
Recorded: 4 h 13 min
